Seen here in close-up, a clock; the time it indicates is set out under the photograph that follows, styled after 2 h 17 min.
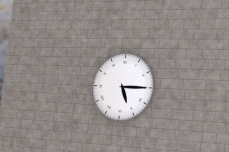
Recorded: 5 h 15 min
